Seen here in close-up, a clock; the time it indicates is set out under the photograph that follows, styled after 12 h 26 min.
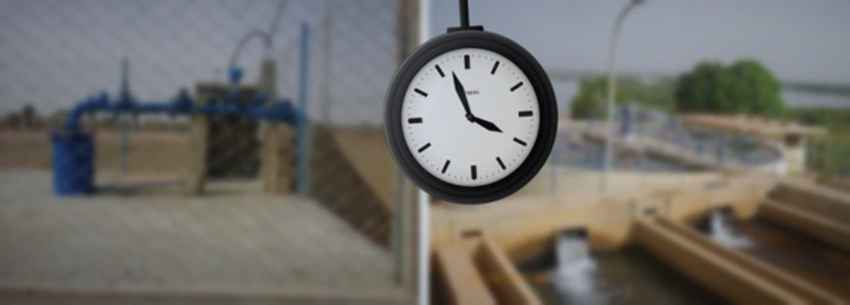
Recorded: 3 h 57 min
